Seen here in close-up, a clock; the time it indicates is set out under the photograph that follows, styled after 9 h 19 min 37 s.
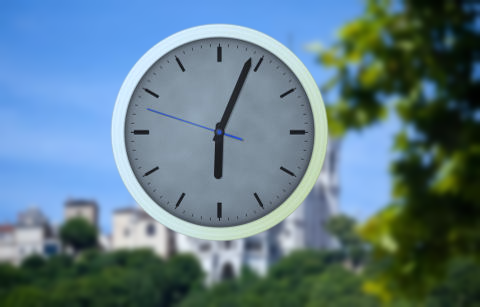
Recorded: 6 h 03 min 48 s
